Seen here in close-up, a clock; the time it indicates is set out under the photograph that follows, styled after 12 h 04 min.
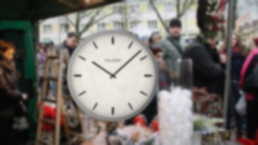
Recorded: 10 h 08 min
